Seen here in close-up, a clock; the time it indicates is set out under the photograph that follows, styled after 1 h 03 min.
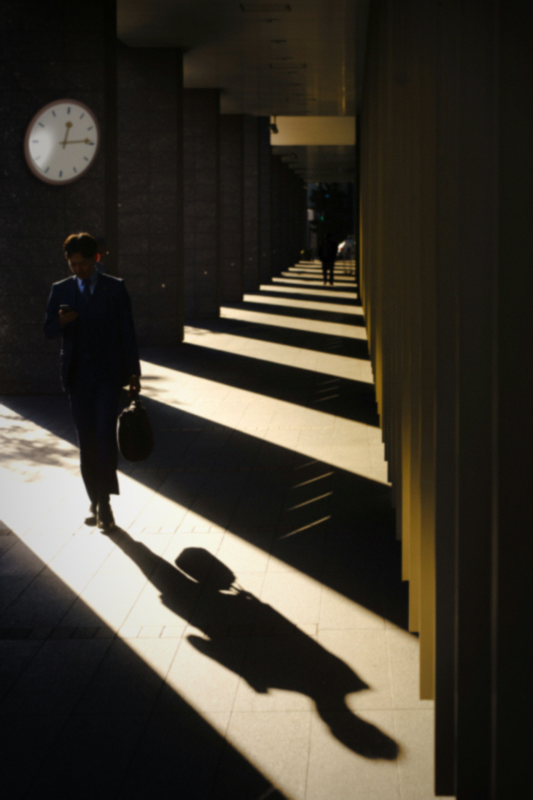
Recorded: 12 h 14 min
